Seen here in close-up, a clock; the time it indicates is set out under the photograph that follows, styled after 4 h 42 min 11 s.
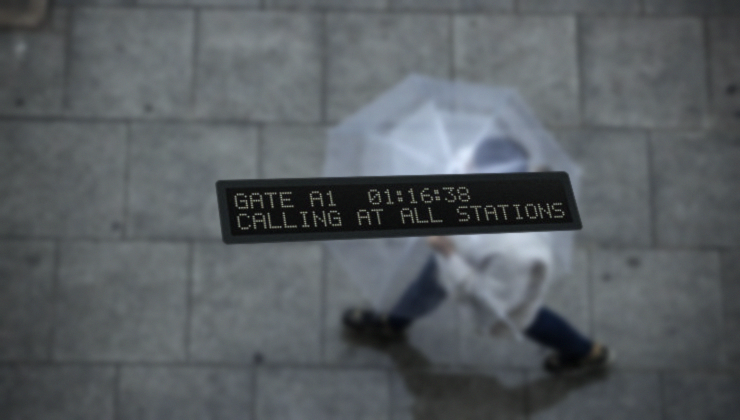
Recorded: 1 h 16 min 38 s
